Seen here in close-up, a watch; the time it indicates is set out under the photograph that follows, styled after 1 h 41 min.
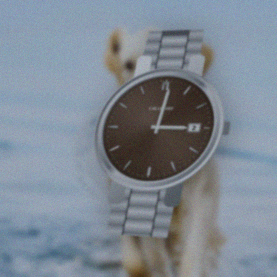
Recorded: 3 h 01 min
